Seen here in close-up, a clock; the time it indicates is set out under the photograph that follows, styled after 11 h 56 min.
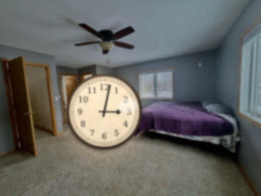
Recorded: 3 h 02 min
